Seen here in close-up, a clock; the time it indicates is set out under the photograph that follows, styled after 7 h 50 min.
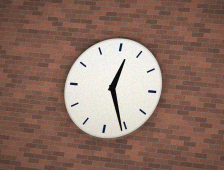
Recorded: 12 h 26 min
